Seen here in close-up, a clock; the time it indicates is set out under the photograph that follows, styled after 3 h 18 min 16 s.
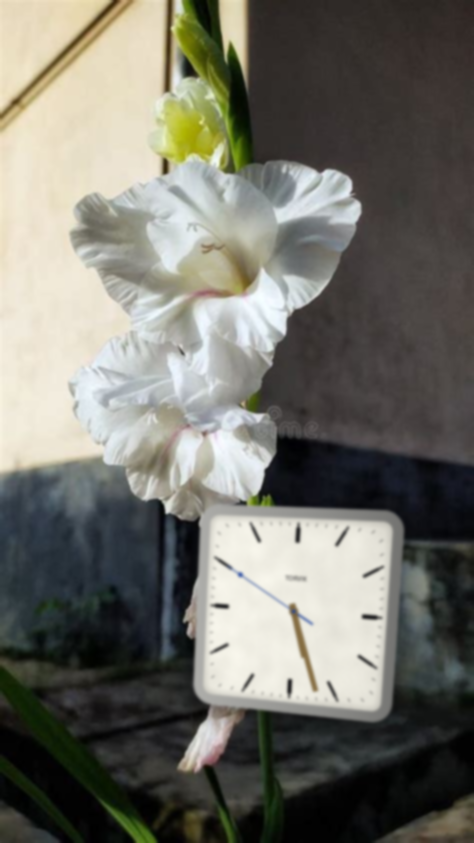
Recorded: 5 h 26 min 50 s
